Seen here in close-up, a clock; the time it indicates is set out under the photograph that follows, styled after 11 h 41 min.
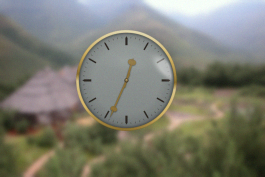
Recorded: 12 h 34 min
